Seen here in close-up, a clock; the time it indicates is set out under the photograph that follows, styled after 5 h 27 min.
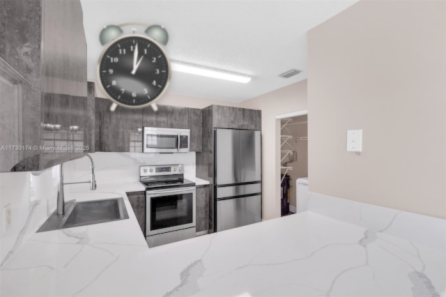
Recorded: 1 h 01 min
